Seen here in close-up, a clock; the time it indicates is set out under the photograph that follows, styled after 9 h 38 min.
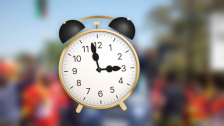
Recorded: 2 h 58 min
